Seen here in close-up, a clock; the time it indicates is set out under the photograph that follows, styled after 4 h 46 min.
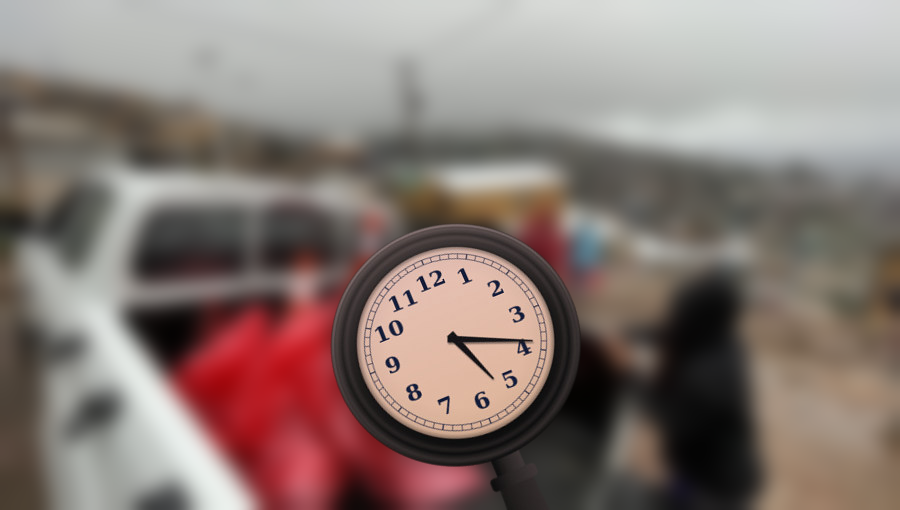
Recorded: 5 h 19 min
